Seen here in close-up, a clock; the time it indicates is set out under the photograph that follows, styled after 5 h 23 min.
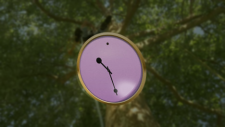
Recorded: 10 h 27 min
